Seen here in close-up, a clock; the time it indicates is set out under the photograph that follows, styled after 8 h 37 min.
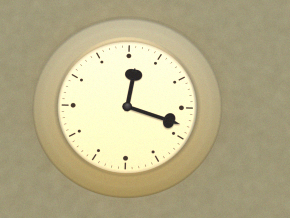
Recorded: 12 h 18 min
